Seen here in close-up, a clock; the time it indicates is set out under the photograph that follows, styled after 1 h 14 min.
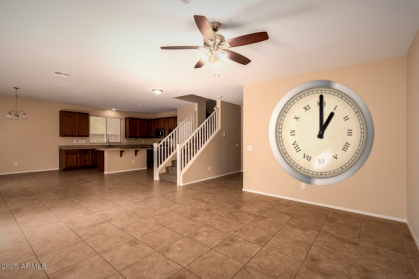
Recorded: 1 h 00 min
